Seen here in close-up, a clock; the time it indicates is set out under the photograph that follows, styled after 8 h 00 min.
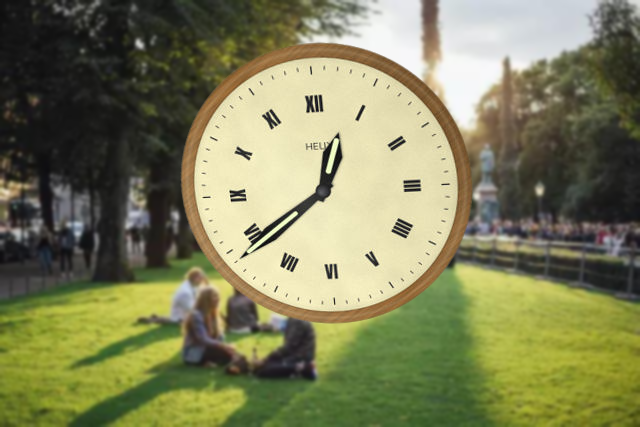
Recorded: 12 h 39 min
